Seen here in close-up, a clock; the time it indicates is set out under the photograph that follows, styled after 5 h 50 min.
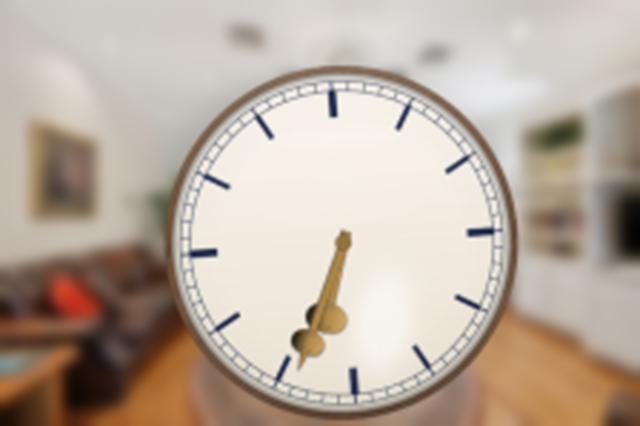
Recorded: 6 h 34 min
